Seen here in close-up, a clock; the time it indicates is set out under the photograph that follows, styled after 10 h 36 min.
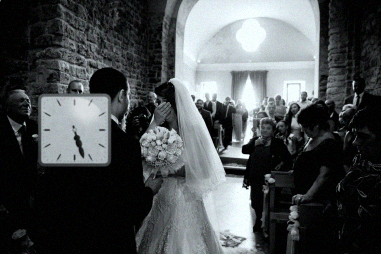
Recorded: 5 h 27 min
